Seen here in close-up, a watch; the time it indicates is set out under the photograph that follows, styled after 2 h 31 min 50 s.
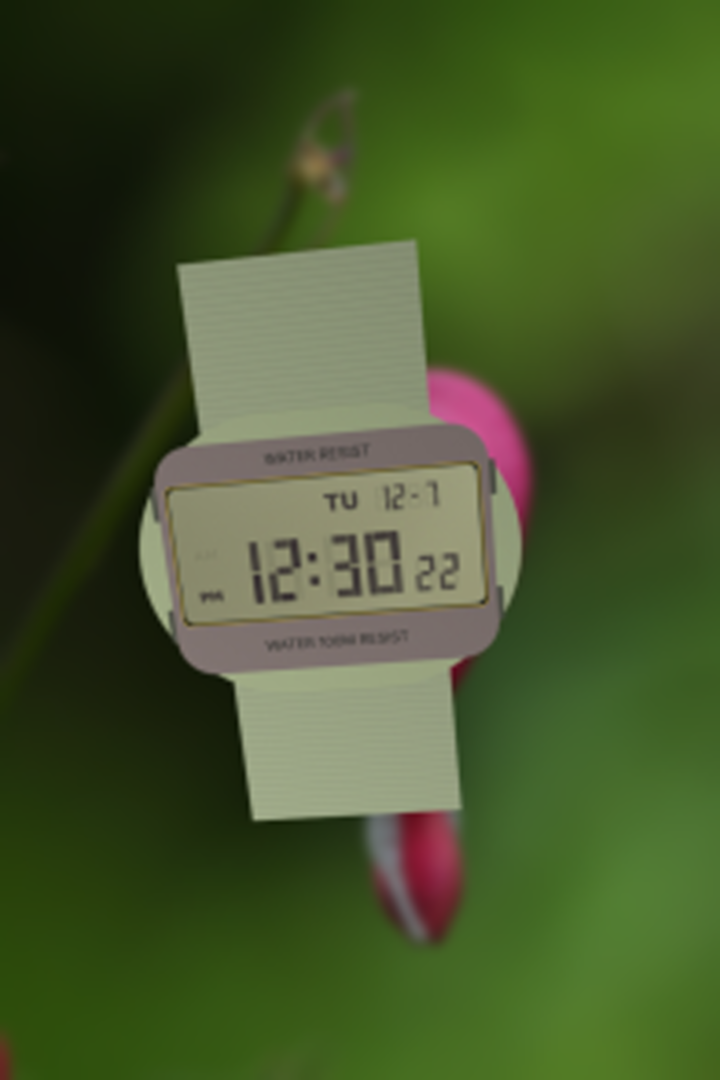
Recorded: 12 h 30 min 22 s
